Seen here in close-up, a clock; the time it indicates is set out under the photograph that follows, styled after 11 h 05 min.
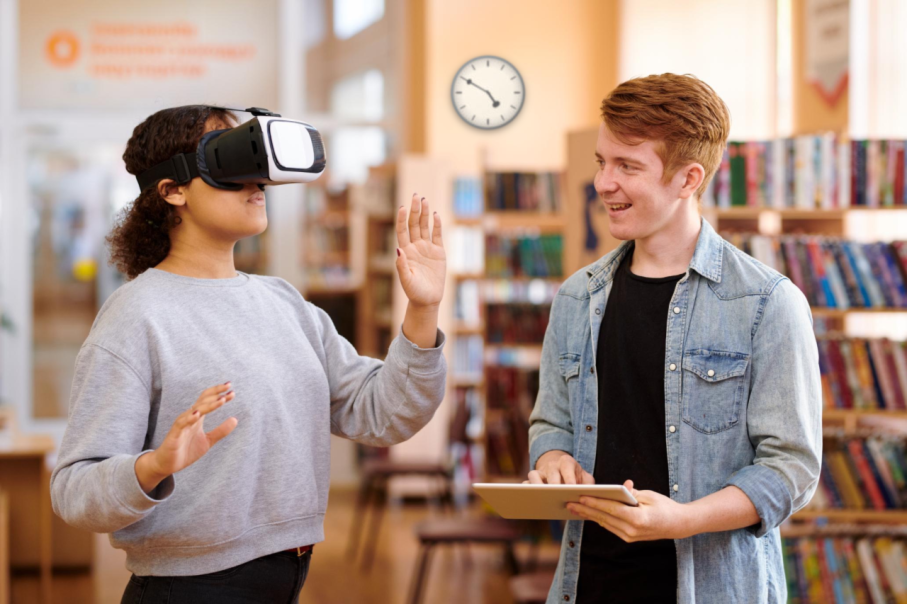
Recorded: 4 h 50 min
